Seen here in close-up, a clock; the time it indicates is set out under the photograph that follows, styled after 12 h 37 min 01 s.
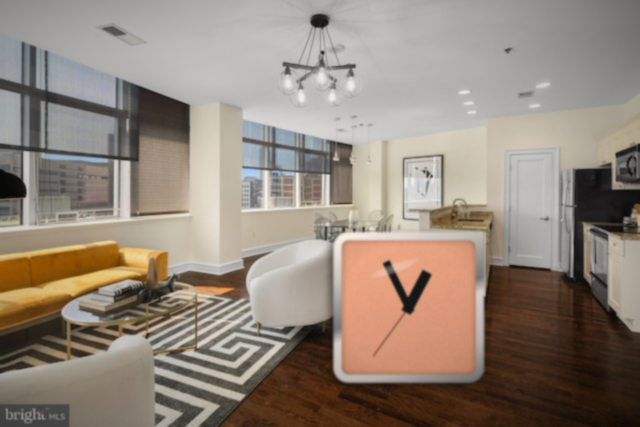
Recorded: 12 h 55 min 36 s
